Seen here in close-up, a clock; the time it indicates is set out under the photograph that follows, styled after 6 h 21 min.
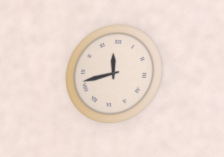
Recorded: 11 h 42 min
